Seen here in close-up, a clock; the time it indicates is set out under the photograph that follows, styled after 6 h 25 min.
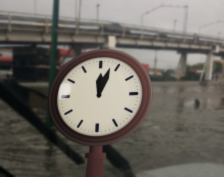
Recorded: 12 h 03 min
